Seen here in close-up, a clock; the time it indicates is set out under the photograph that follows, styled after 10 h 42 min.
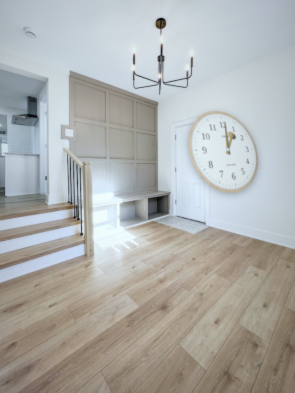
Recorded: 1 h 01 min
